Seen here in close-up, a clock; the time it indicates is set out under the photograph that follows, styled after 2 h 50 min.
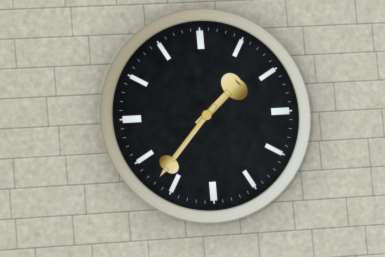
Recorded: 1 h 37 min
